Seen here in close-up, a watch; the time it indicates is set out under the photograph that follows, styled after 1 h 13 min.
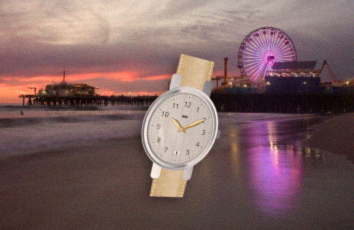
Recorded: 10 h 10 min
